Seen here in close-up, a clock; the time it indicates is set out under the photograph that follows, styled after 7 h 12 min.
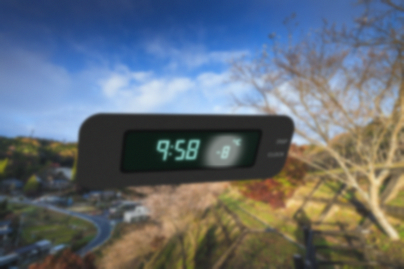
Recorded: 9 h 58 min
